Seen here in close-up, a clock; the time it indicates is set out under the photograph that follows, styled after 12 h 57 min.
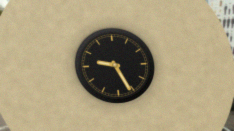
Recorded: 9 h 26 min
